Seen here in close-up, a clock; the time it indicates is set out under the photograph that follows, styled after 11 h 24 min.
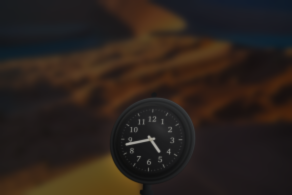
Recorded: 4 h 43 min
